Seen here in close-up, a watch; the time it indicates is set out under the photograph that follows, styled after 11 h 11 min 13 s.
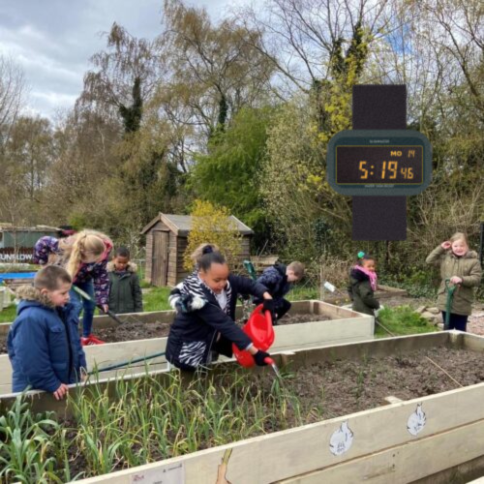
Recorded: 5 h 19 min 46 s
